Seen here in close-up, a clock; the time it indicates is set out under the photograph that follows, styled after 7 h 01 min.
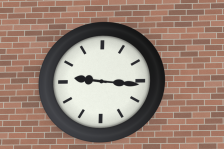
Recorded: 9 h 16 min
